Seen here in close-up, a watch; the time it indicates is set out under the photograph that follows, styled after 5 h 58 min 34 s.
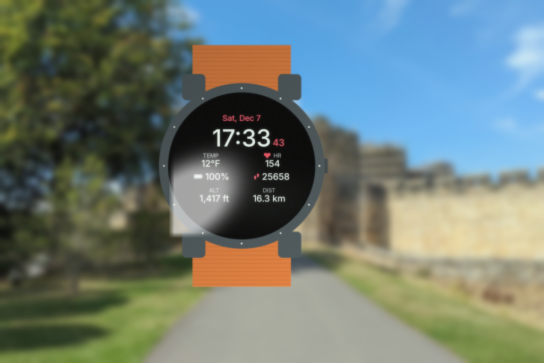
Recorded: 17 h 33 min 43 s
